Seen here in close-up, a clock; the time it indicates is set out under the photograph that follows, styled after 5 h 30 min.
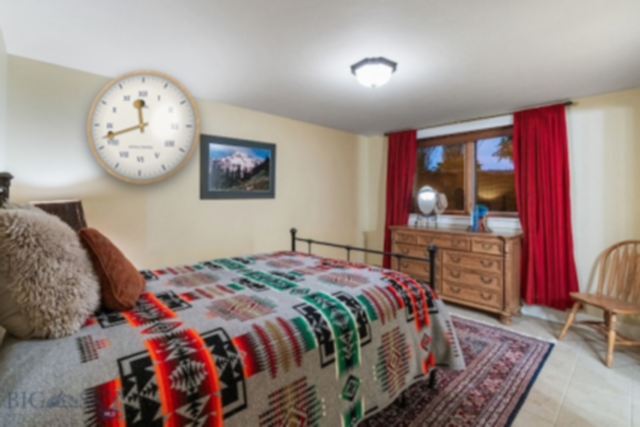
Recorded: 11 h 42 min
